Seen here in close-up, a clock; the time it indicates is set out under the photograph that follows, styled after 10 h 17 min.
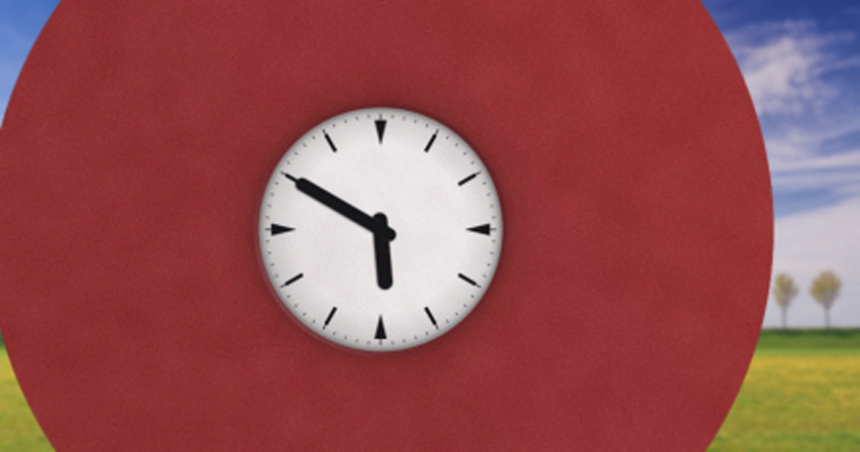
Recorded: 5 h 50 min
